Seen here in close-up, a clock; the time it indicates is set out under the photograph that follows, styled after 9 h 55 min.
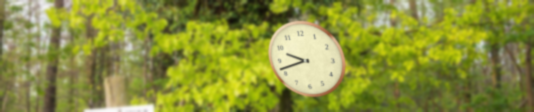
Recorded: 9 h 42 min
